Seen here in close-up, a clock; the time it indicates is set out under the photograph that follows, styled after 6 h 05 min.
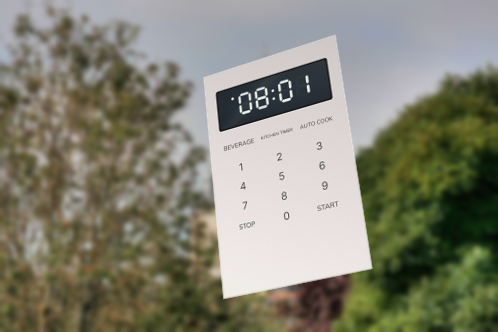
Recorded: 8 h 01 min
